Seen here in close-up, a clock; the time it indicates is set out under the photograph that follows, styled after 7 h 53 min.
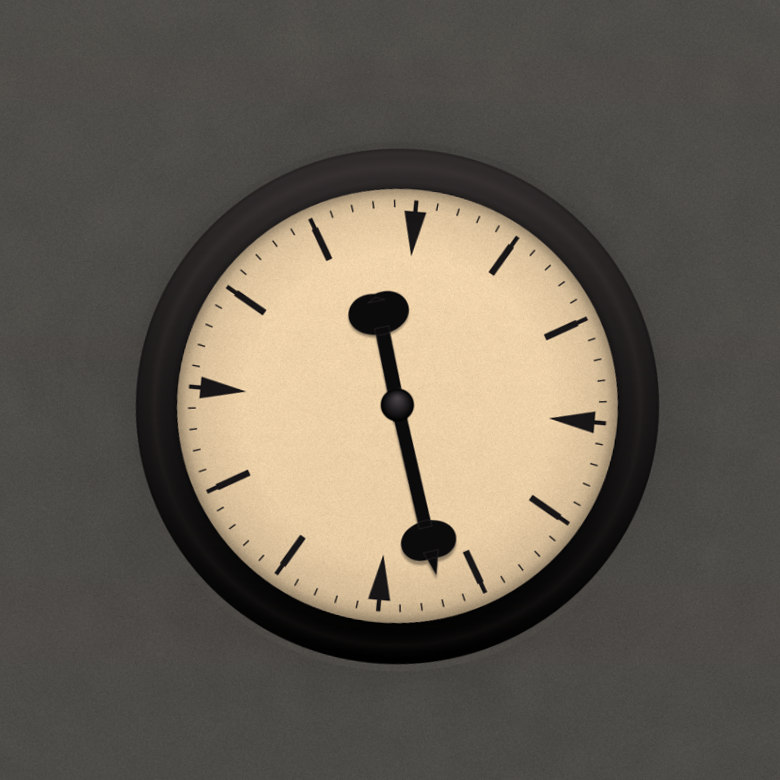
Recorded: 11 h 27 min
